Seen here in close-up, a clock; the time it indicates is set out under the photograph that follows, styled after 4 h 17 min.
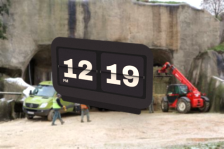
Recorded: 12 h 19 min
